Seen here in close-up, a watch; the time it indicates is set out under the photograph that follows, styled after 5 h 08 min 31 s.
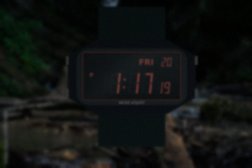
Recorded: 1 h 17 min 19 s
